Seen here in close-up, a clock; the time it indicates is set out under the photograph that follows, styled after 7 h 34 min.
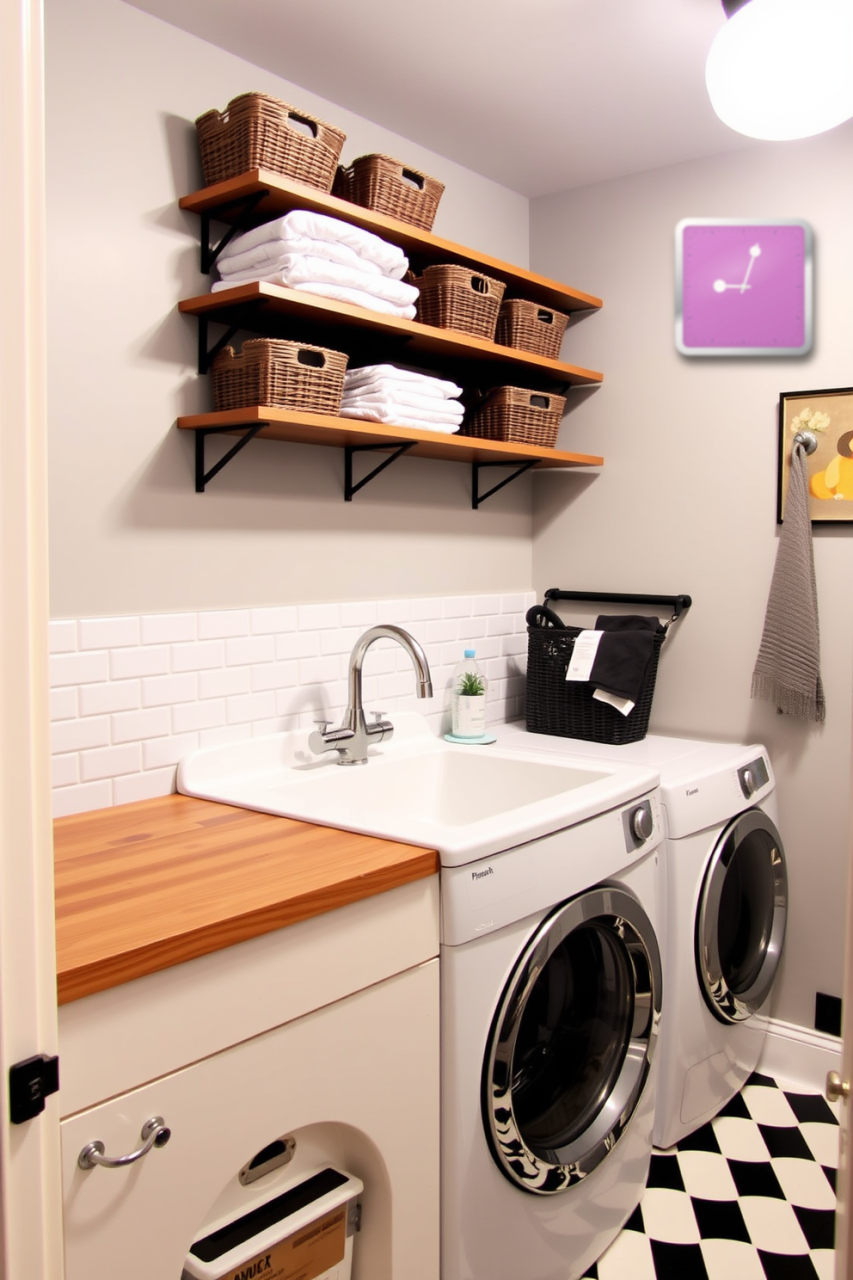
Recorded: 9 h 03 min
